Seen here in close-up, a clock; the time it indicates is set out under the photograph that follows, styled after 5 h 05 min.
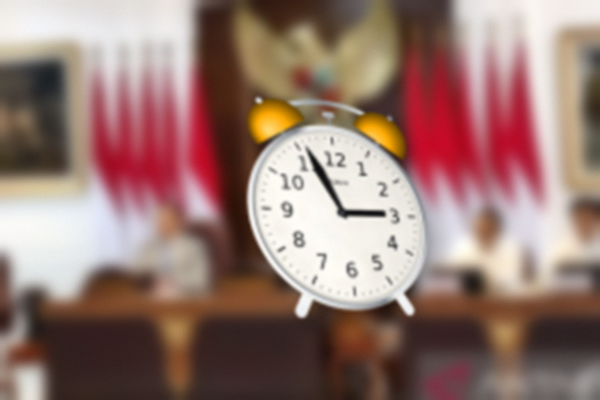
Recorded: 2 h 56 min
